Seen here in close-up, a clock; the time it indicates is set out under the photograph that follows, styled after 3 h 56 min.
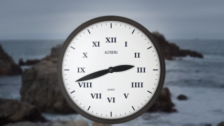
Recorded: 2 h 42 min
